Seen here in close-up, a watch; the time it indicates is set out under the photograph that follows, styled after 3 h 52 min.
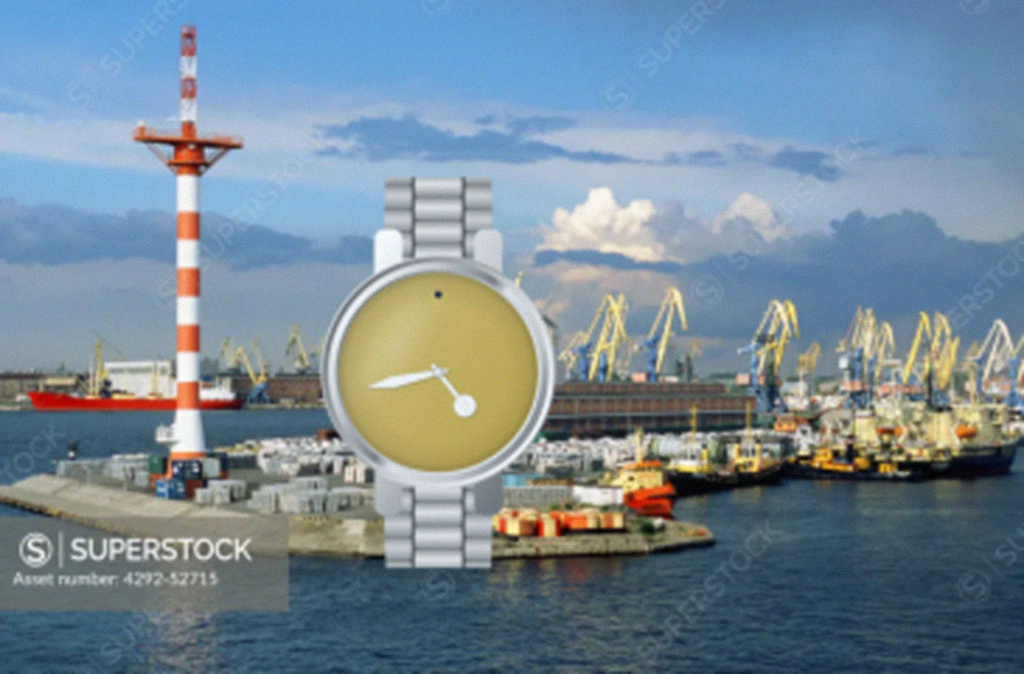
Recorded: 4 h 43 min
